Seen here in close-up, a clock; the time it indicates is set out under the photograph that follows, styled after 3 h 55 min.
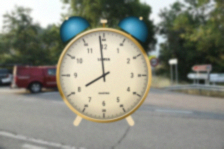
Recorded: 7 h 59 min
